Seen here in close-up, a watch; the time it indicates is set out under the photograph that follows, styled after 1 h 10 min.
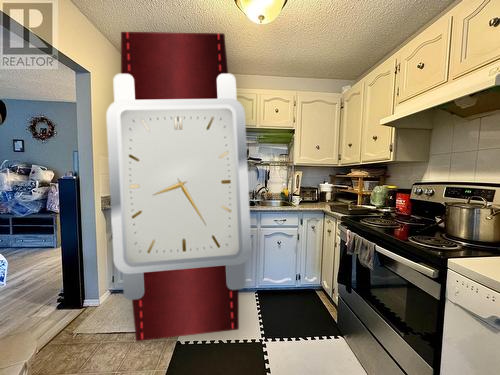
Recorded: 8 h 25 min
